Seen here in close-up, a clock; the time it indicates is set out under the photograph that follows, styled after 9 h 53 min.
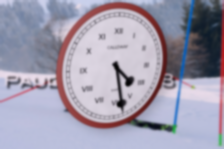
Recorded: 4 h 28 min
